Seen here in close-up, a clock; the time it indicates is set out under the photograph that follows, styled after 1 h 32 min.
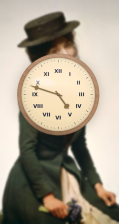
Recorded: 4 h 48 min
